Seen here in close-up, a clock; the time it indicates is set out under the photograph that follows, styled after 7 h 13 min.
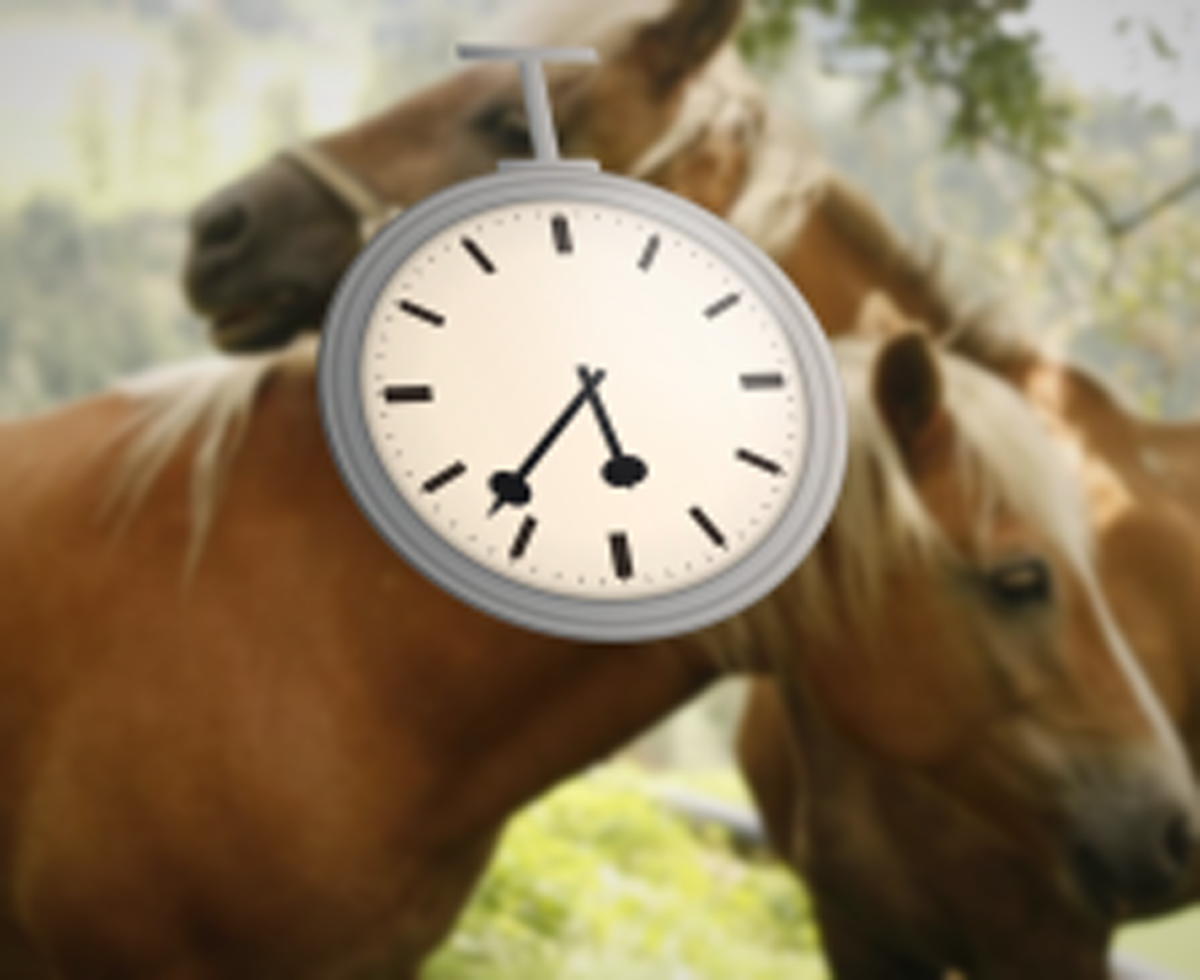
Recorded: 5 h 37 min
